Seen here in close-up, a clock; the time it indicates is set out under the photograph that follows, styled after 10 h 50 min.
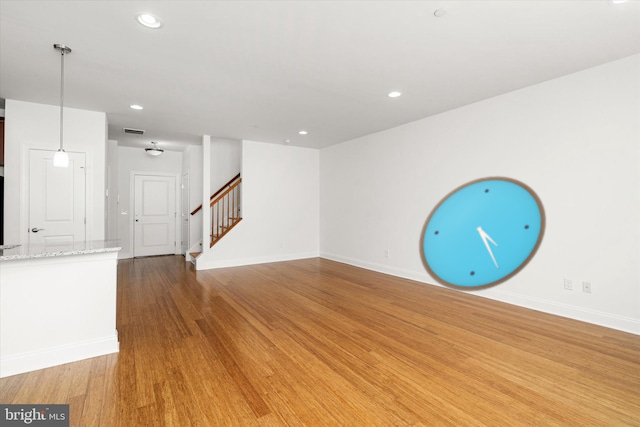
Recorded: 4 h 25 min
